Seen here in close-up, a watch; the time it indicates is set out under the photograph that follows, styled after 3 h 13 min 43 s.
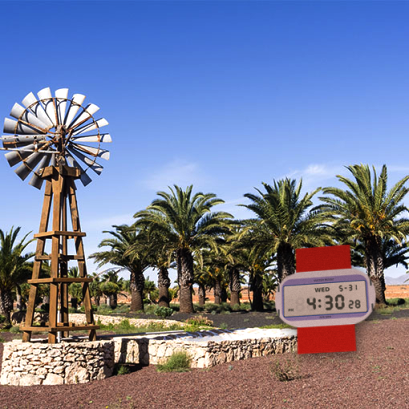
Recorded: 4 h 30 min 28 s
